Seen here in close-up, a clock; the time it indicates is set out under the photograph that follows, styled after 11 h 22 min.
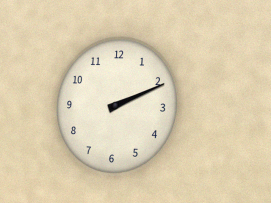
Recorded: 2 h 11 min
